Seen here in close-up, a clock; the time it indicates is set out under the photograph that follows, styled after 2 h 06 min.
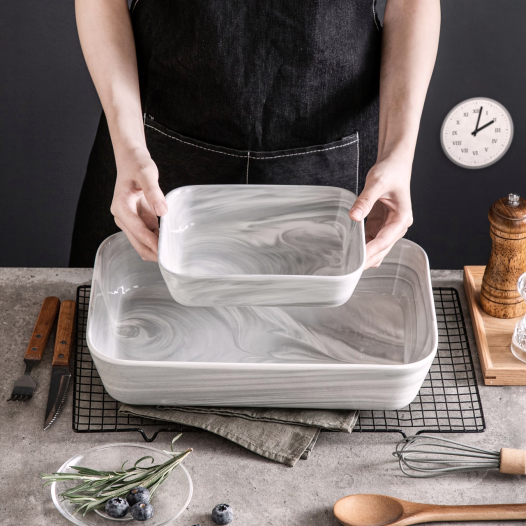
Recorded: 2 h 02 min
